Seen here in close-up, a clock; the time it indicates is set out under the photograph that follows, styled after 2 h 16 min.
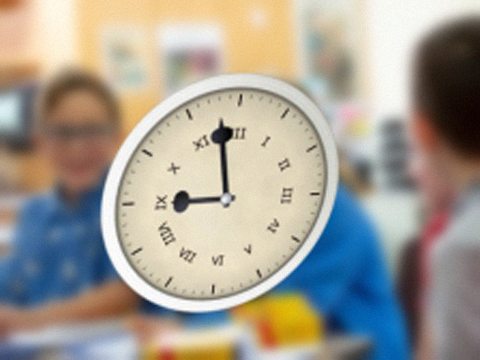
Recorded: 8 h 58 min
